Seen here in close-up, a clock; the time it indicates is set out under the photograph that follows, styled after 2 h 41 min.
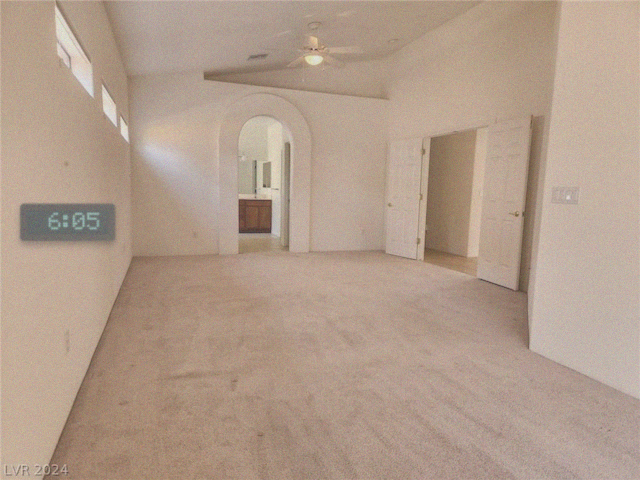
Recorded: 6 h 05 min
